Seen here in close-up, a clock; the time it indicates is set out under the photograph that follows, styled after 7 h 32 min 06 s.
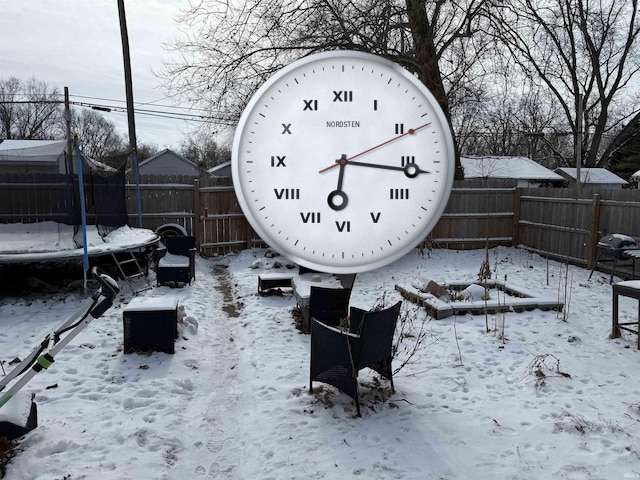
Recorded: 6 h 16 min 11 s
